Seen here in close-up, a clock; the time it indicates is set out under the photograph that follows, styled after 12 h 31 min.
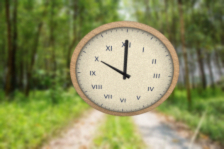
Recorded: 10 h 00 min
